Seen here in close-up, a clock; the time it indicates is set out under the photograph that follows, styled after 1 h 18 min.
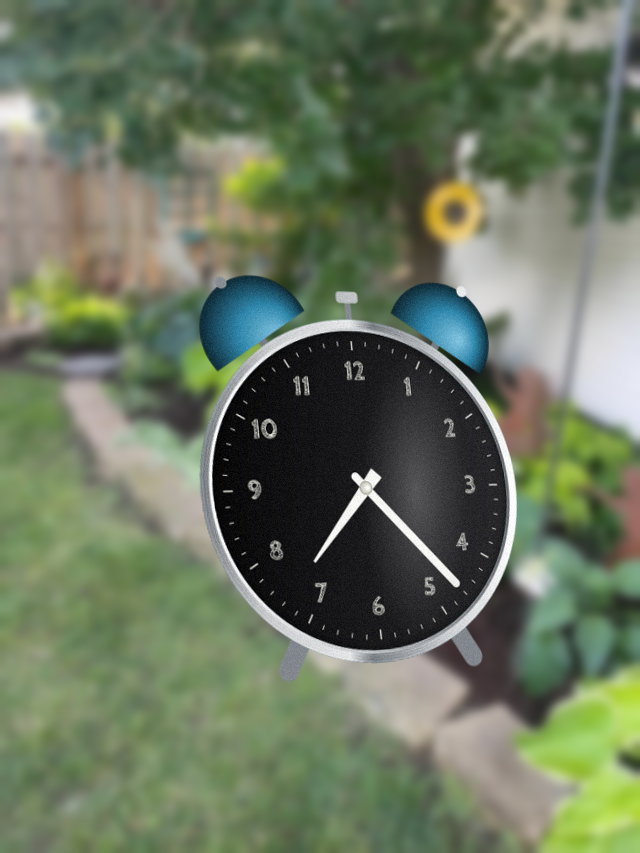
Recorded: 7 h 23 min
